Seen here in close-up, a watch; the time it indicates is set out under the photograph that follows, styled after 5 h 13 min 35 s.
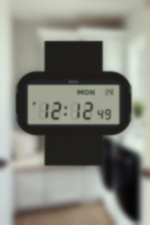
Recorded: 12 h 12 min 49 s
